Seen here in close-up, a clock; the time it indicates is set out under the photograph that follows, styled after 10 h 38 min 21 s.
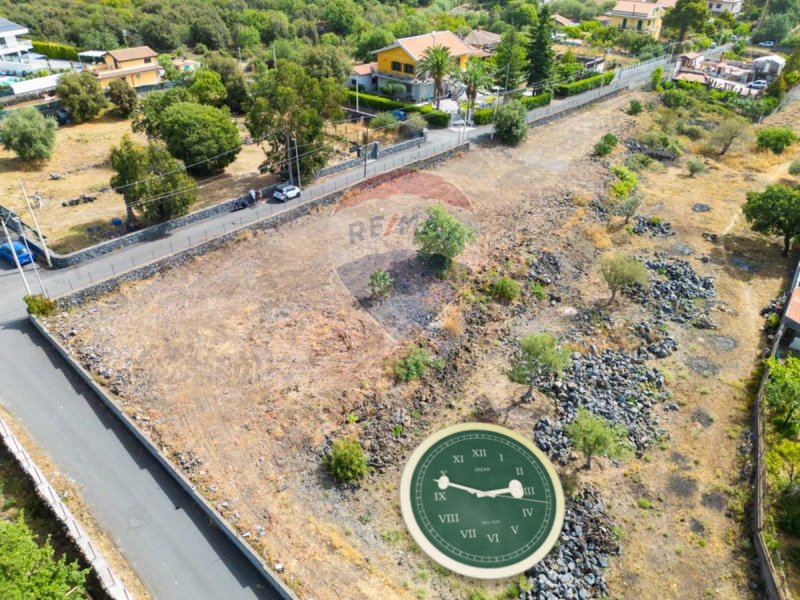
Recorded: 2 h 48 min 17 s
